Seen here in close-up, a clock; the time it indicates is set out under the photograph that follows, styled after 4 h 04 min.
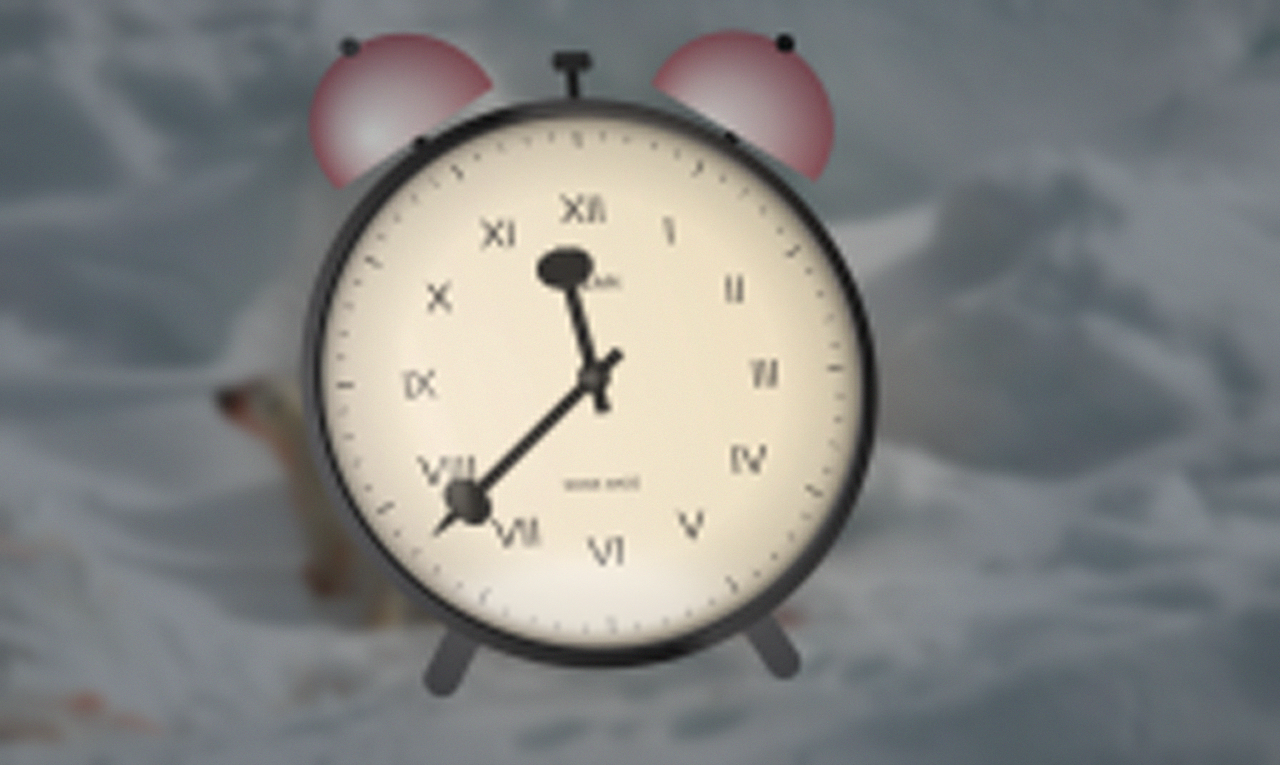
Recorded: 11 h 38 min
